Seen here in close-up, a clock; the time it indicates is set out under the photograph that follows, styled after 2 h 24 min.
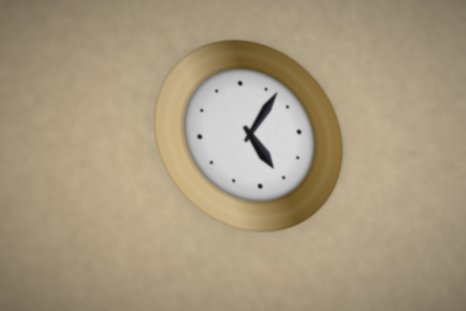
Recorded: 5 h 07 min
